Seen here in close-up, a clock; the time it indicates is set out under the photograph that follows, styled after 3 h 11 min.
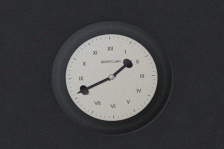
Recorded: 1 h 41 min
